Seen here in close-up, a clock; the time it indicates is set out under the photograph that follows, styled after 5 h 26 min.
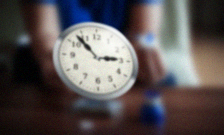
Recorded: 2 h 53 min
